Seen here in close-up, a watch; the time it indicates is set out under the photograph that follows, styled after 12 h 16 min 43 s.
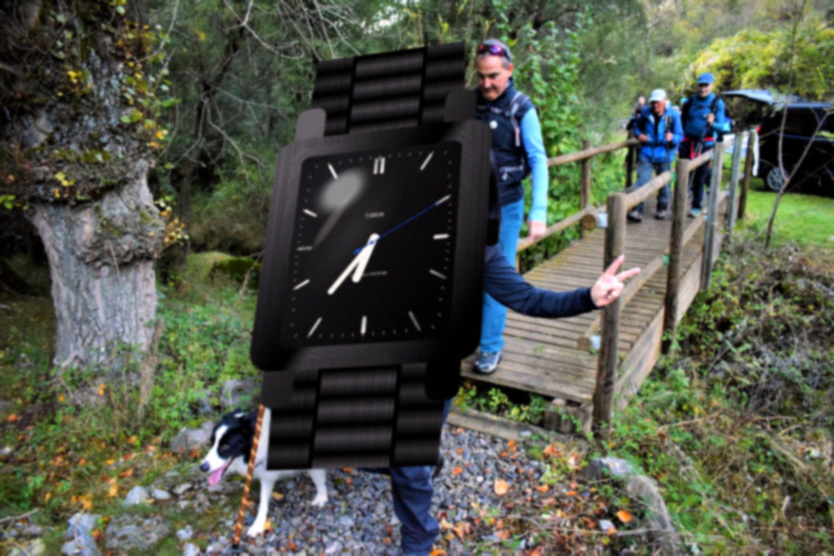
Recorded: 6 h 36 min 10 s
